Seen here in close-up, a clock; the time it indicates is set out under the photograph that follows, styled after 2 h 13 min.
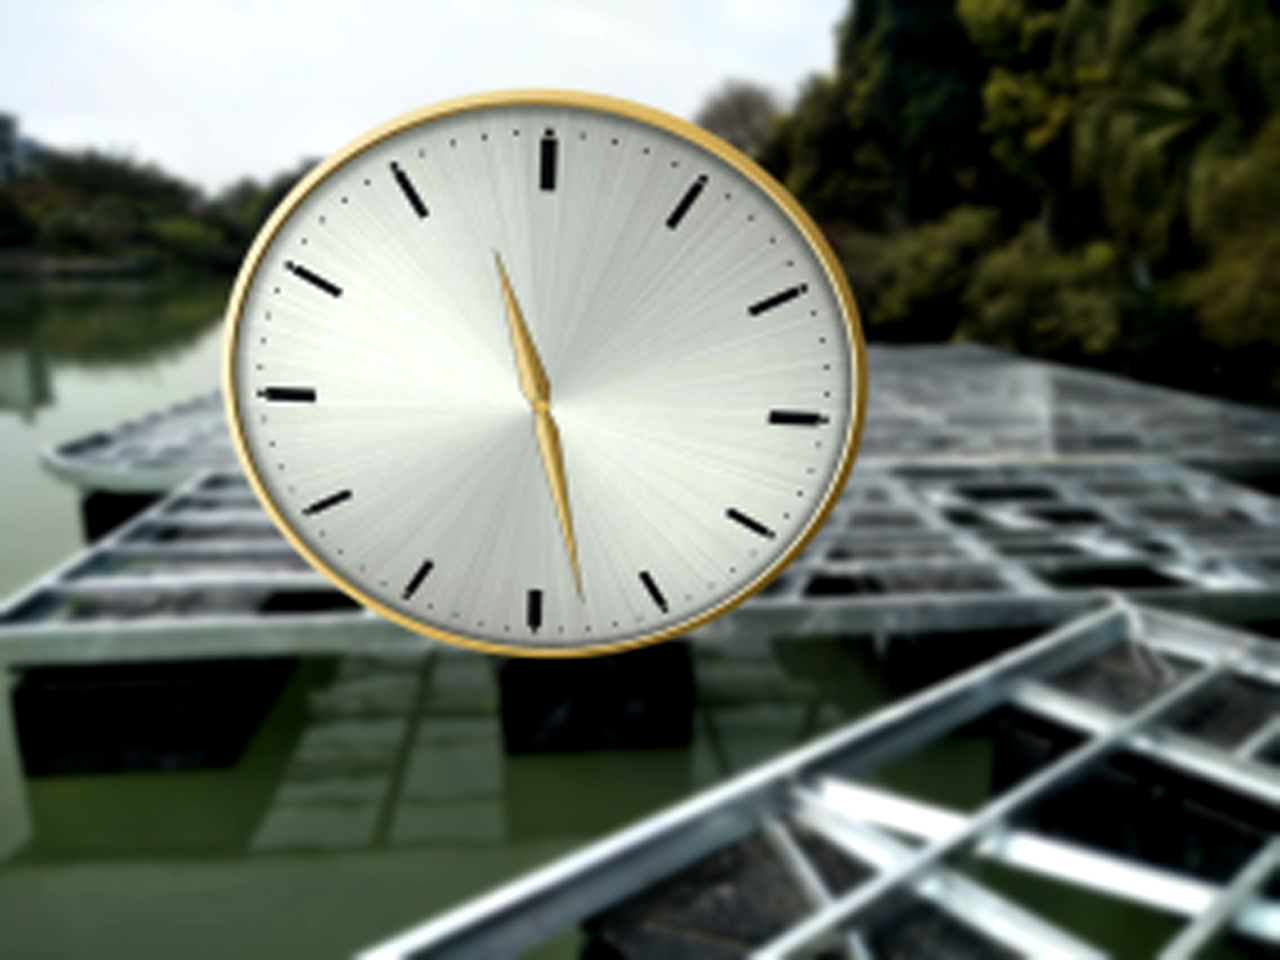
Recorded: 11 h 28 min
